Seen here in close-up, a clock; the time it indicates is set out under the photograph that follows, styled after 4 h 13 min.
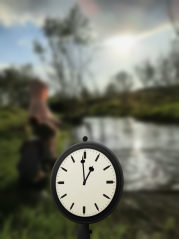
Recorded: 12 h 59 min
